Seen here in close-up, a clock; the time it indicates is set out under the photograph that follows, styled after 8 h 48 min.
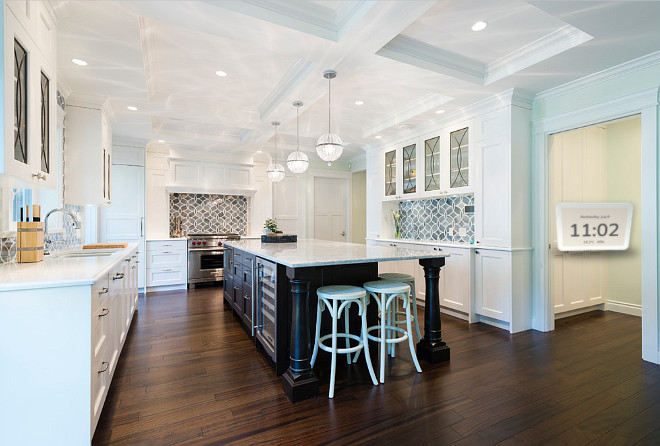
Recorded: 11 h 02 min
